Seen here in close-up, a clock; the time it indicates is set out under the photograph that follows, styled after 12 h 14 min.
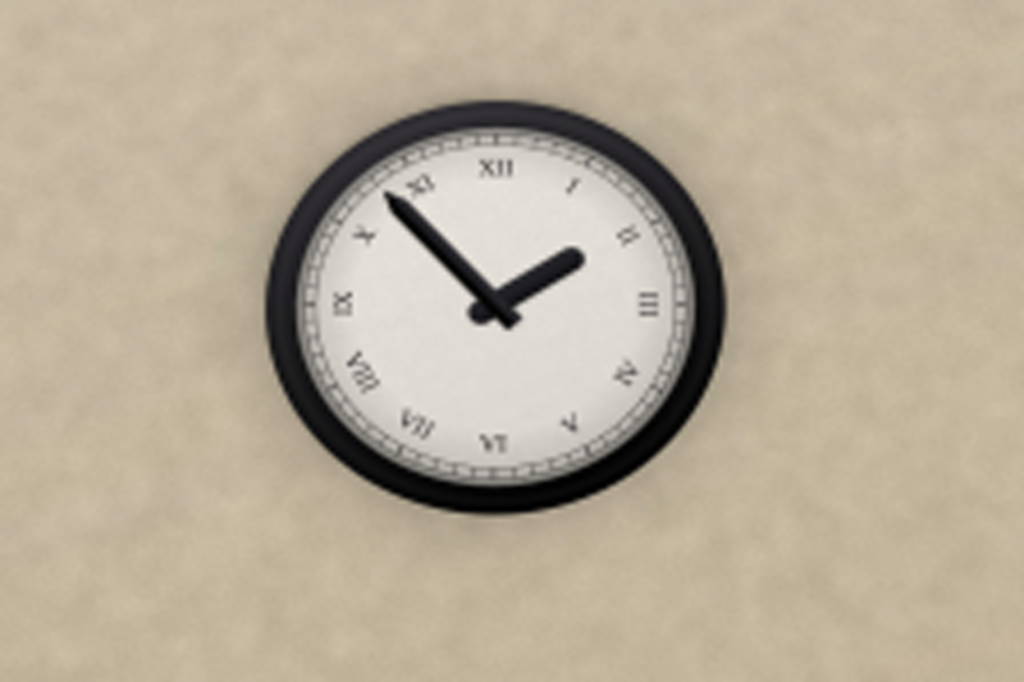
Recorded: 1 h 53 min
